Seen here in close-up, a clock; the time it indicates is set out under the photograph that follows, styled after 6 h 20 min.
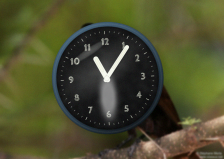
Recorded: 11 h 06 min
